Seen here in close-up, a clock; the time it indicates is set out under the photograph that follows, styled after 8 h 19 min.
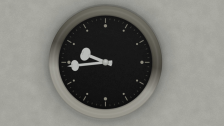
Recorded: 9 h 44 min
